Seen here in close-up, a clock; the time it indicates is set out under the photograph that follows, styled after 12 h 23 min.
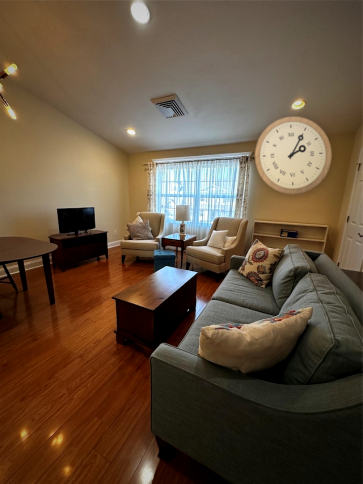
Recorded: 2 h 05 min
